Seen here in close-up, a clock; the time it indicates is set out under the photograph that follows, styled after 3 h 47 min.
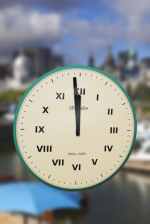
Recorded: 11 h 59 min
